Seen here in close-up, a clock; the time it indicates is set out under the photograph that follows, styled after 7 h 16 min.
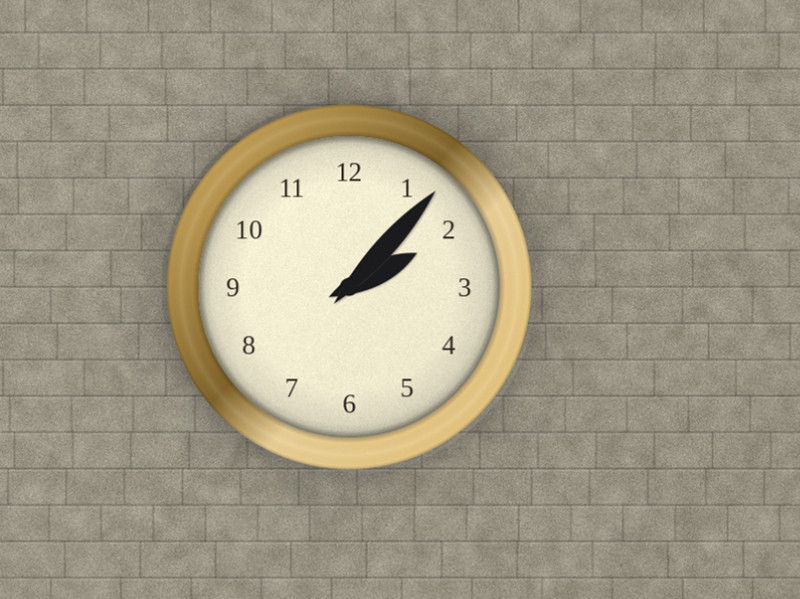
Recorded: 2 h 07 min
